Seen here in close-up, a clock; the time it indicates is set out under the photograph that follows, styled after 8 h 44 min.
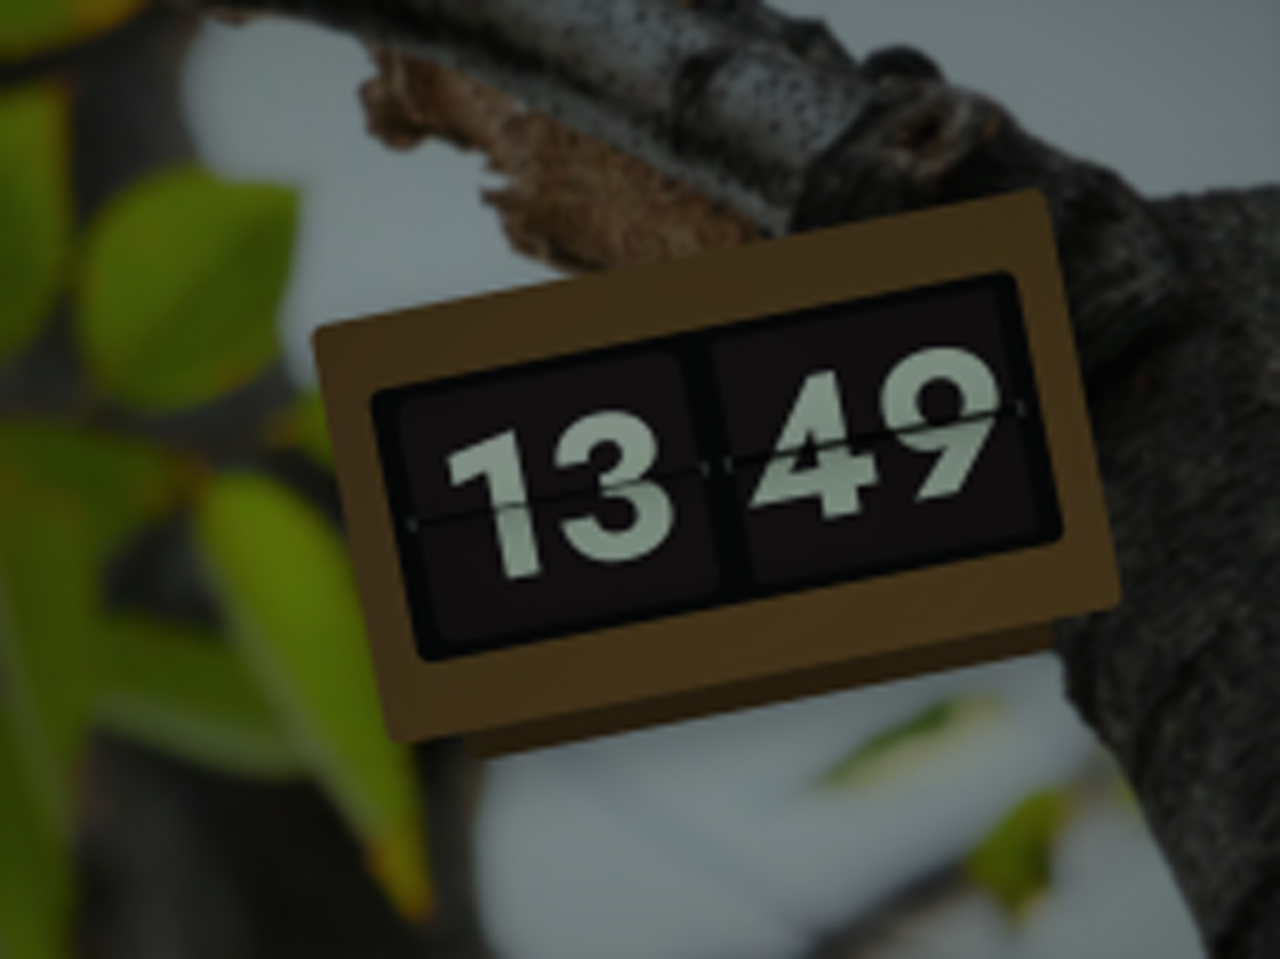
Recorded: 13 h 49 min
